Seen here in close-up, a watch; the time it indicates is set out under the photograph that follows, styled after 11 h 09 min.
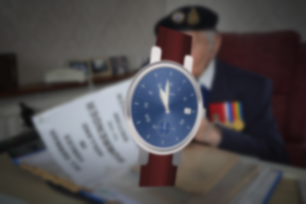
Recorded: 10 h 59 min
